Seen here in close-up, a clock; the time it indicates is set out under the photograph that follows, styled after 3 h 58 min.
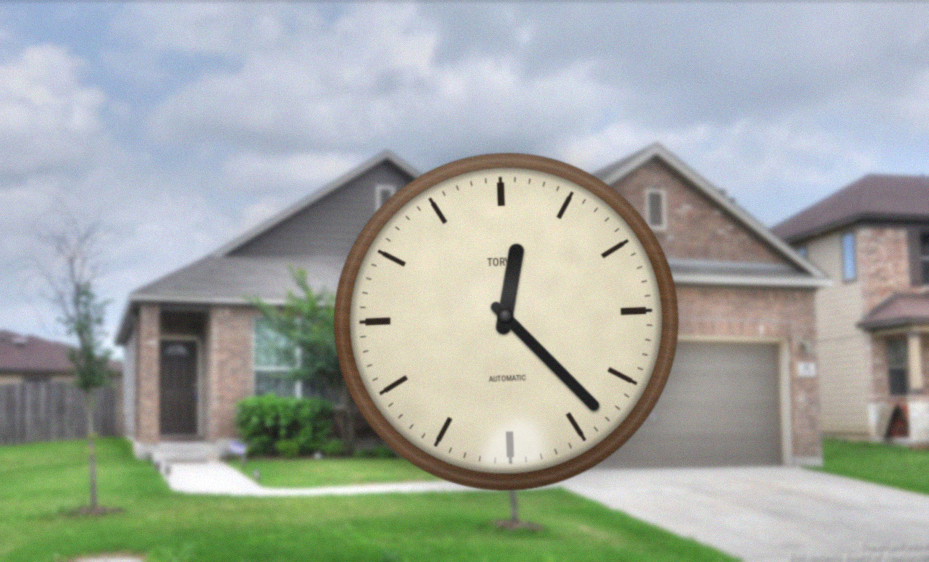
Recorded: 12 h 23 min
